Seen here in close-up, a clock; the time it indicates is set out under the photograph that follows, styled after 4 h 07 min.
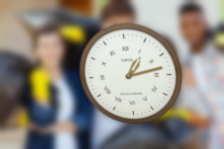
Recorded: 1 h 13 min
